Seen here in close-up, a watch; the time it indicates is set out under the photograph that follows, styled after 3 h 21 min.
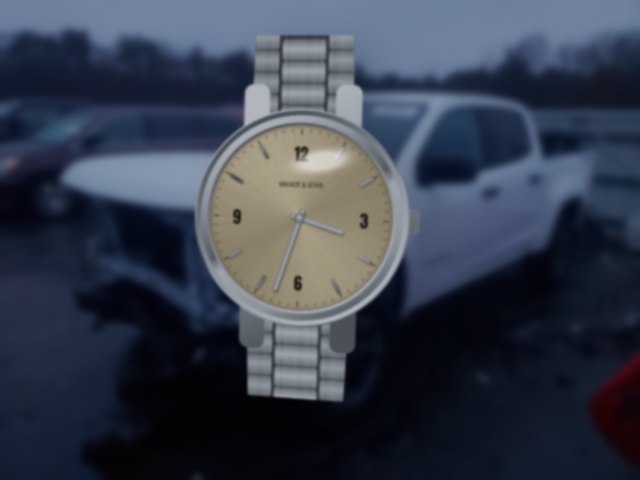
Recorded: 3 h 33 min
